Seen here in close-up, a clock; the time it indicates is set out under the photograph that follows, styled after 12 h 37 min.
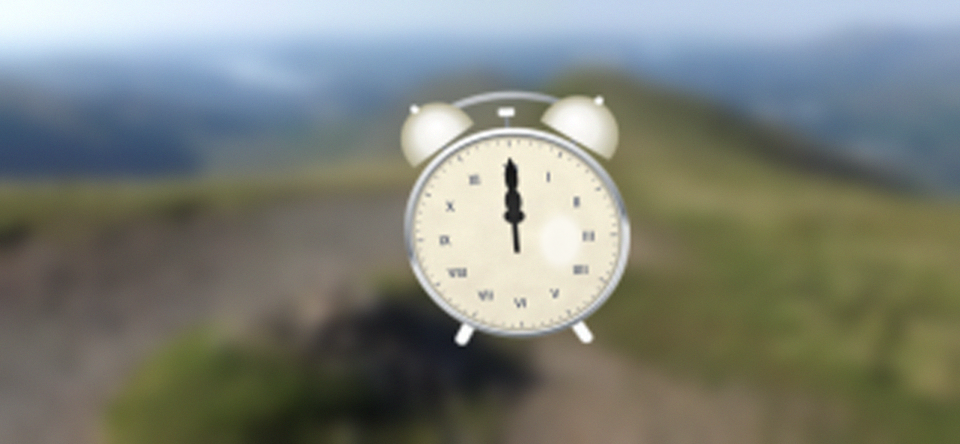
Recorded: 12 h 00 min
